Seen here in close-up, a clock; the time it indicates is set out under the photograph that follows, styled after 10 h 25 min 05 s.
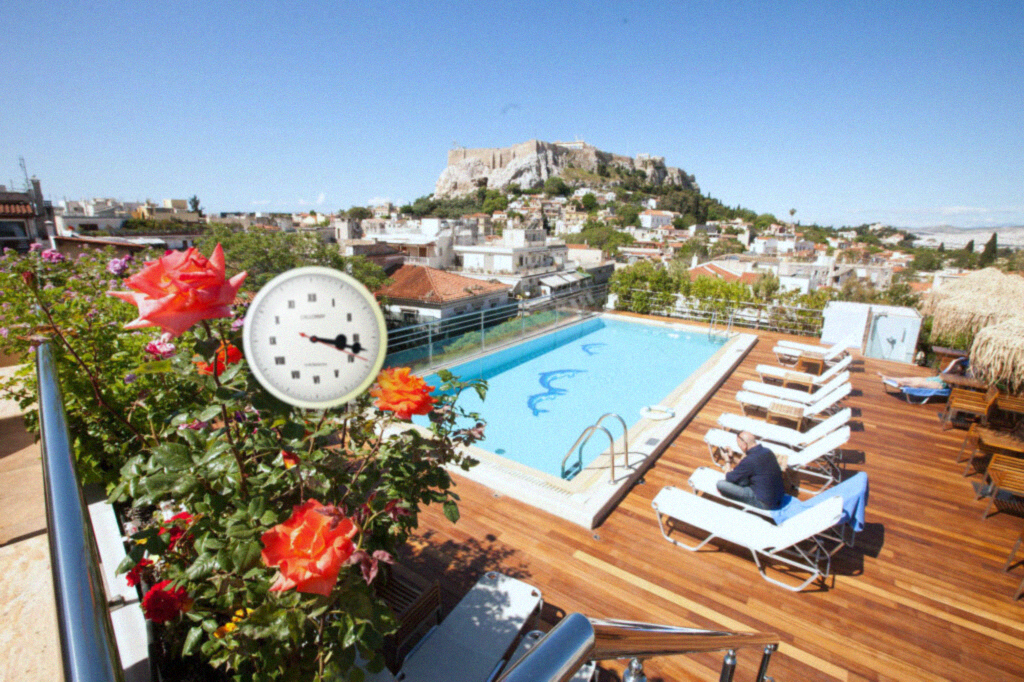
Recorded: 3 h 17 min 19 s
